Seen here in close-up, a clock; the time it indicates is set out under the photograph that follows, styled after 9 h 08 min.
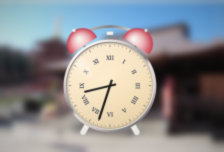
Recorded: 8 h 33 min
